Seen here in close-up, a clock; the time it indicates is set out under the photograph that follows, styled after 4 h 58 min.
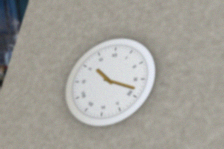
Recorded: 10 h 18 min
